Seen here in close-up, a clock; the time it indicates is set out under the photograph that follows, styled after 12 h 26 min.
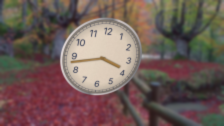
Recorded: 3 h 43 min
